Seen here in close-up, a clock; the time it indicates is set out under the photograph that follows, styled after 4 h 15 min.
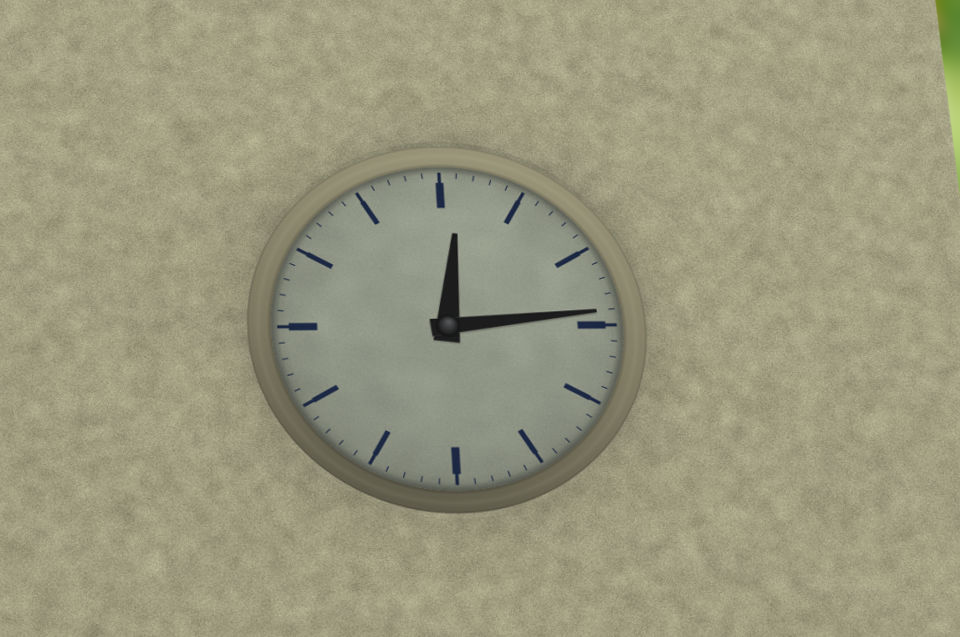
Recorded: 12 h 14 min
